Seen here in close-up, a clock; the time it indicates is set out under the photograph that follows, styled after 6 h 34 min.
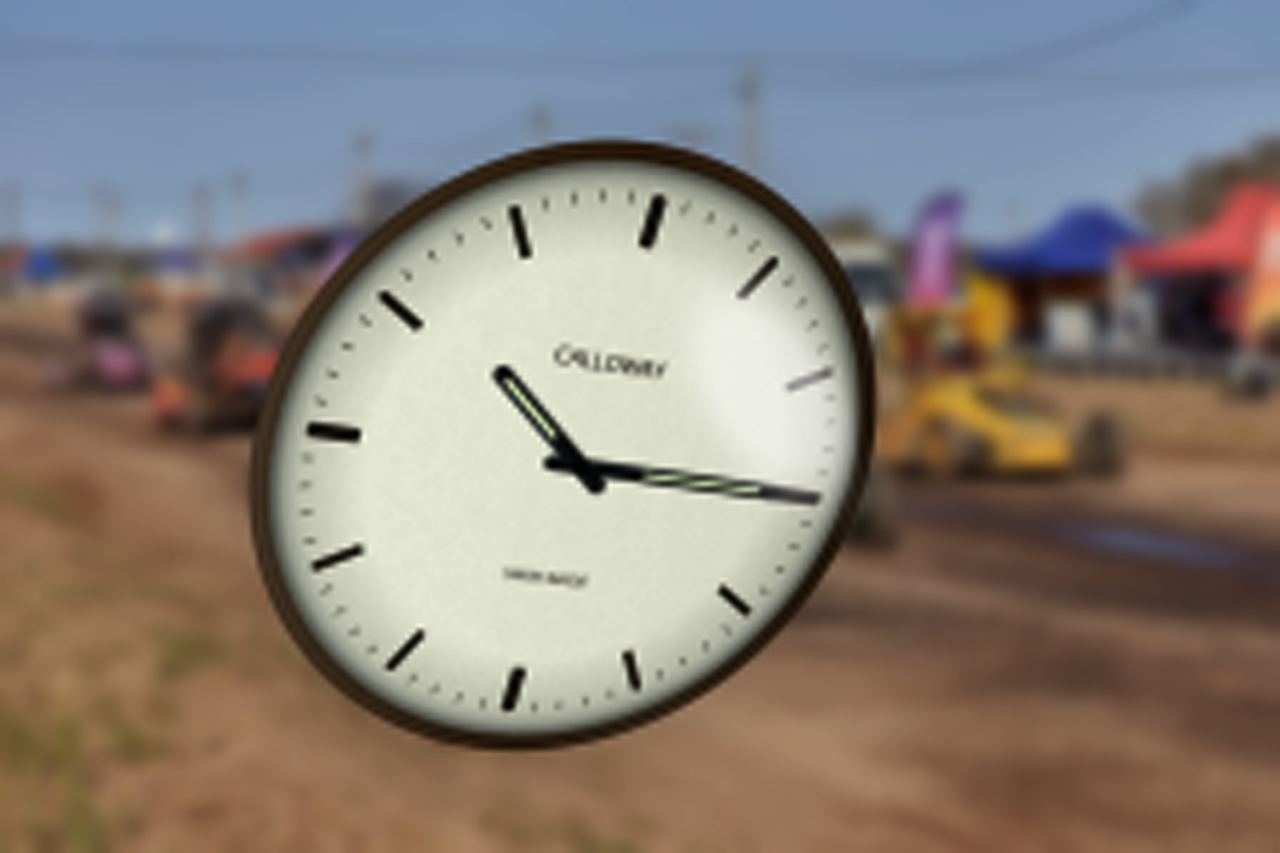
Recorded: 10 h 15 min
